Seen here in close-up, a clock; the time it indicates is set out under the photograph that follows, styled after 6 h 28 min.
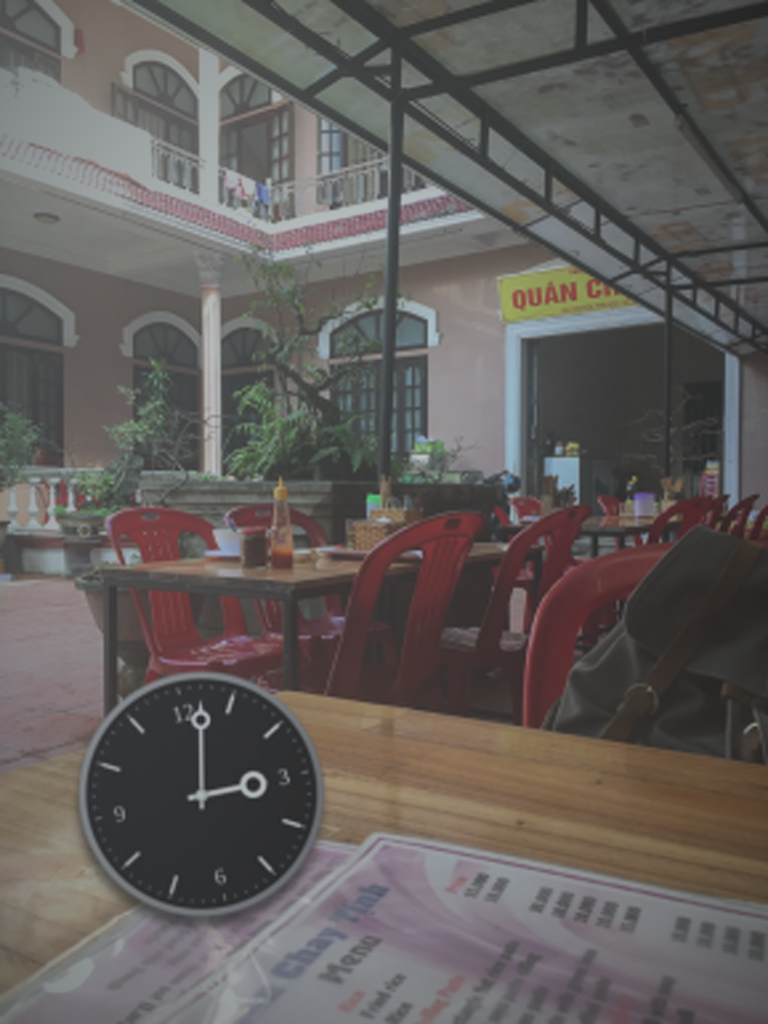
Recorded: 3 h 02 min
